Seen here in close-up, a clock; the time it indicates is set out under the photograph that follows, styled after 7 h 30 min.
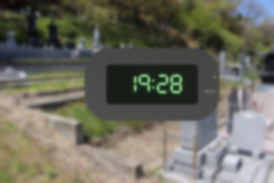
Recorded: 19 h 28 min
